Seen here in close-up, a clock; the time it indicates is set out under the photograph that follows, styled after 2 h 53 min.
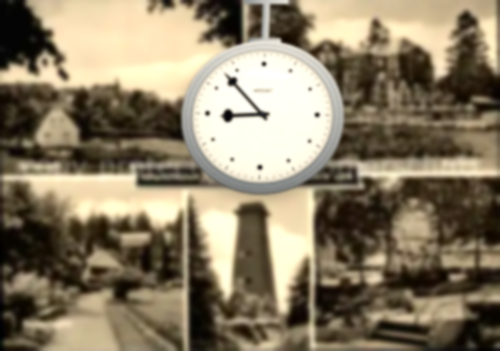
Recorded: 8 h 53 min
